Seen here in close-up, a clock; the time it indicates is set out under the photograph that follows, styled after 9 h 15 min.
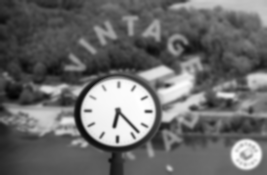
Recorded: 6 h 23 min
